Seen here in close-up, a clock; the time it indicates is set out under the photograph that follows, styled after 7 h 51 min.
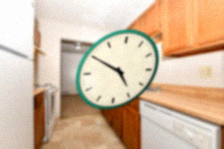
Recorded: 4 h 50 min
